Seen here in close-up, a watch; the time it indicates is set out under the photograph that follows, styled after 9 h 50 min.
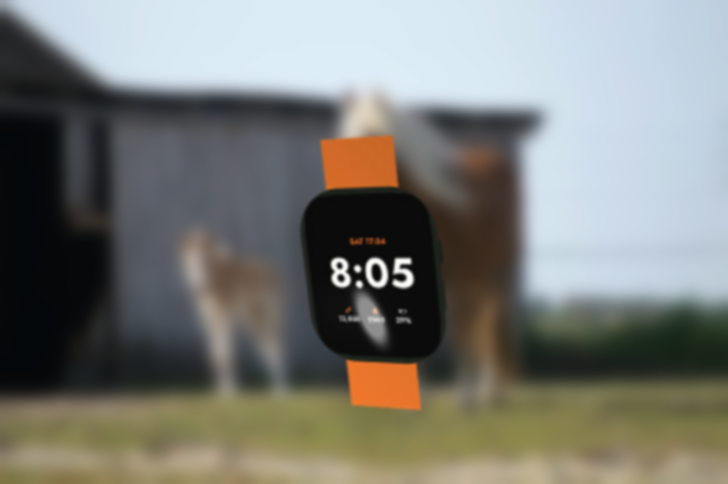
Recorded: 8 h 05 min
